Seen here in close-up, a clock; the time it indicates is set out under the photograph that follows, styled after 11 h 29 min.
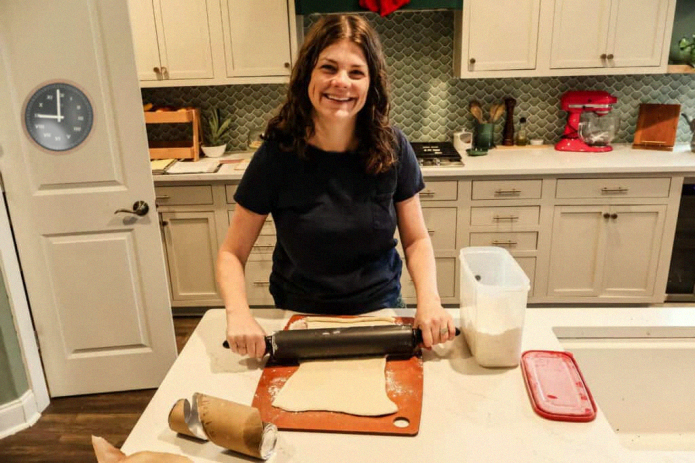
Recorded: 8 h 59 min
